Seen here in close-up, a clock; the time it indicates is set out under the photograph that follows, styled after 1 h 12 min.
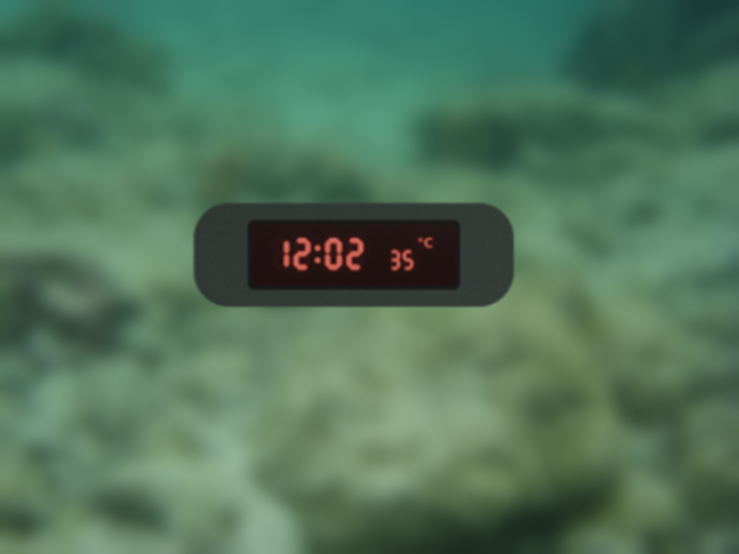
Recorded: 12 h 02 min
